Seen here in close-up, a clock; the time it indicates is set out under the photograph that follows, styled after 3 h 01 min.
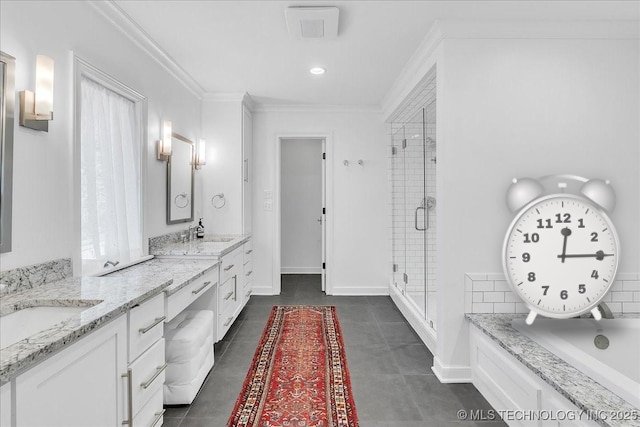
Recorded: 12 h 15 min
